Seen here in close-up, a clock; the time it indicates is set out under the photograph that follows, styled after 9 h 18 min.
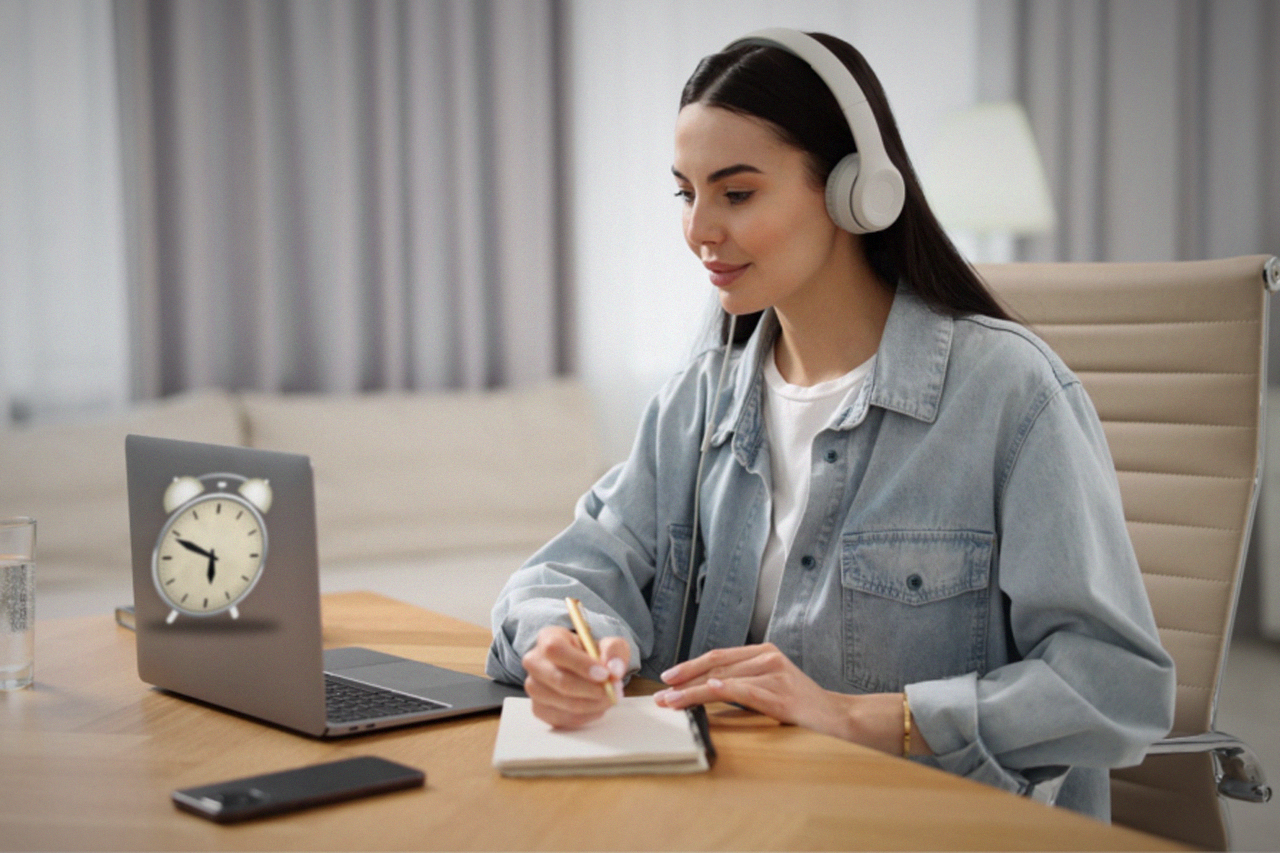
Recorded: 5 h 49 min
